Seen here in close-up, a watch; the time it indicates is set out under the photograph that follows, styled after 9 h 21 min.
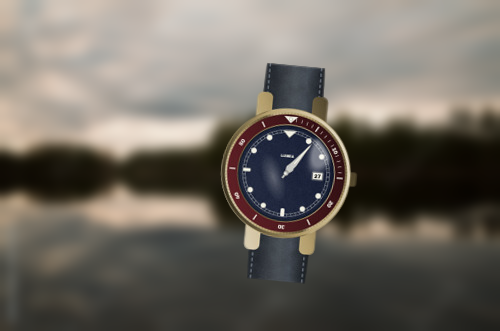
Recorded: 1 h 06 min
